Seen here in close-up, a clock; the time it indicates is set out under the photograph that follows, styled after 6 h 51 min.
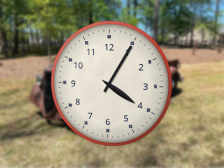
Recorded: 4 h 05 min
